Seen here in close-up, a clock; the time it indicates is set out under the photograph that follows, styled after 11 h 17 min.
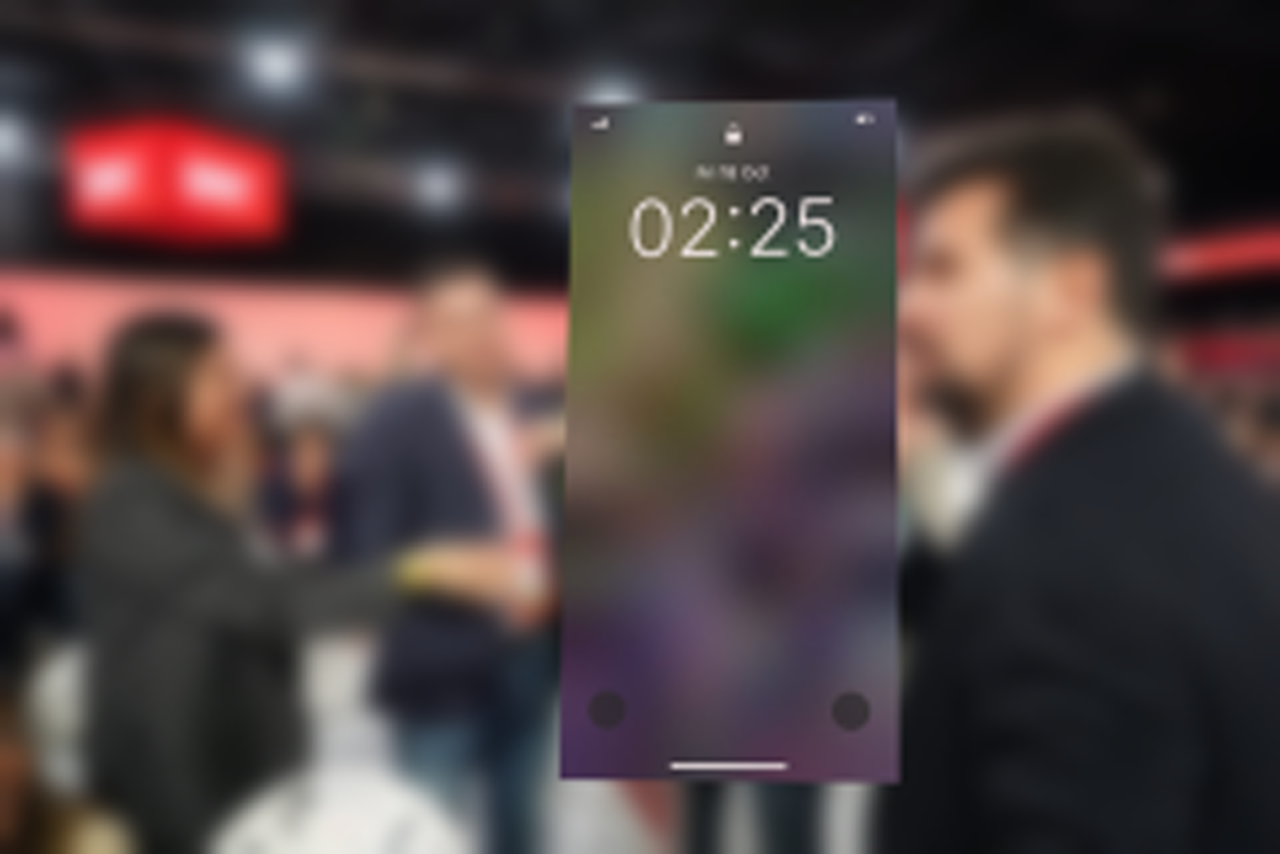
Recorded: 2 h 25 min
